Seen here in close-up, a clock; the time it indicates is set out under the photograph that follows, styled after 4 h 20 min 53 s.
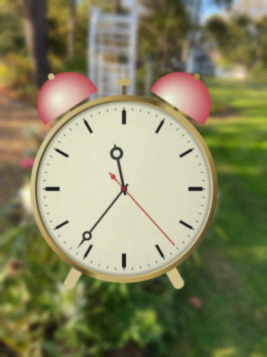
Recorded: 11 h 36 min 23 s
